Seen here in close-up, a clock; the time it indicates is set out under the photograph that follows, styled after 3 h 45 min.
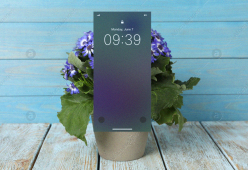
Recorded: 9 h 39 min
